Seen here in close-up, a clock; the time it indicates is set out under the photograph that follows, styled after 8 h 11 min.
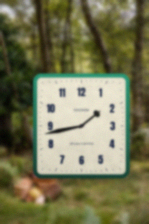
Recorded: 1 h 43 min
